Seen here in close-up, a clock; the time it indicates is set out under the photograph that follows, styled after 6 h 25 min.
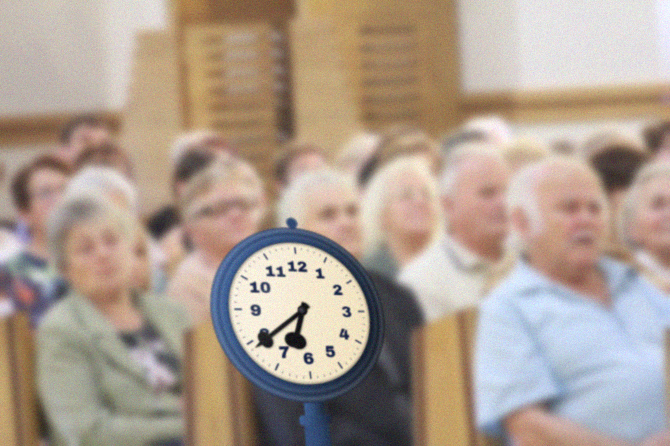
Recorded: 6 h 39 min
